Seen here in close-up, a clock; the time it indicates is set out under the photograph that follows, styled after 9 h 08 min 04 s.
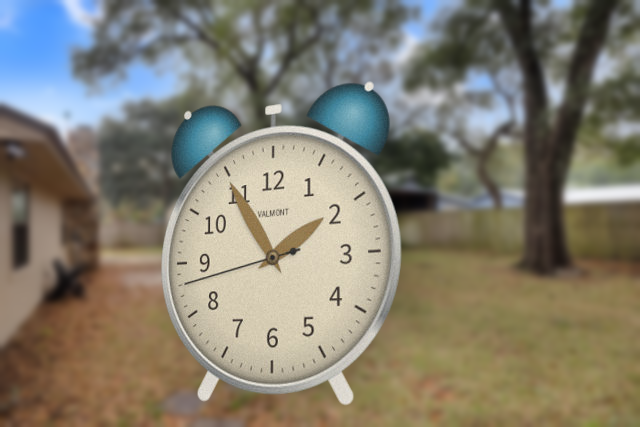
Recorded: 1 h 54 min 43 s
